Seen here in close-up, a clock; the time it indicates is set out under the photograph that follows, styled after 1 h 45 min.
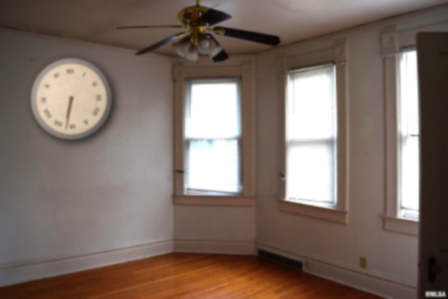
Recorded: 6 h 32 min
